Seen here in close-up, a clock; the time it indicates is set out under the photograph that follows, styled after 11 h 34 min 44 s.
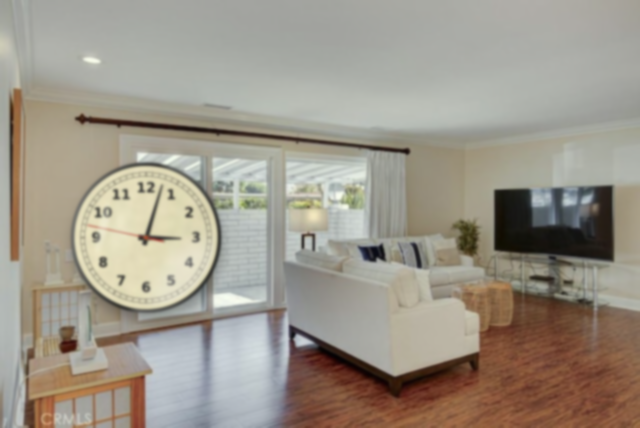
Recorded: 3 h 02 min 47 s
